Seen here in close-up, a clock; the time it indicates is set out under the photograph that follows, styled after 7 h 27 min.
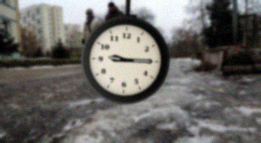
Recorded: 9 h 15 min
